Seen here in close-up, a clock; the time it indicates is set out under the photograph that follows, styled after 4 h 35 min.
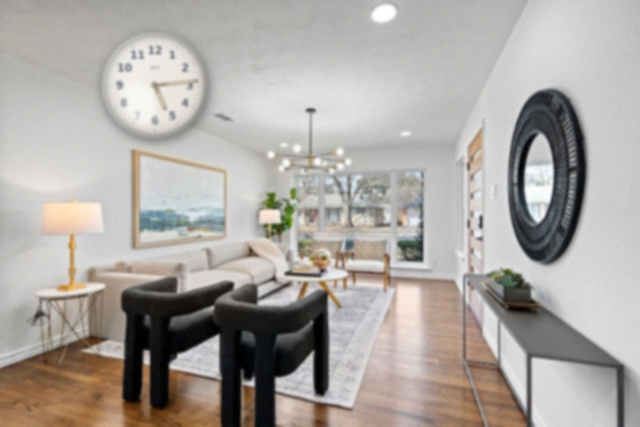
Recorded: 5 h 14 min
